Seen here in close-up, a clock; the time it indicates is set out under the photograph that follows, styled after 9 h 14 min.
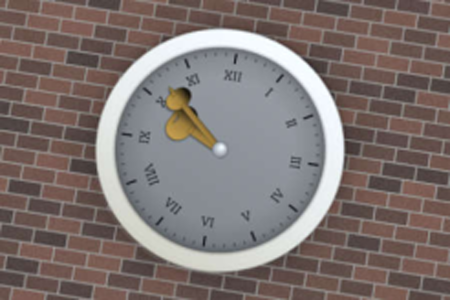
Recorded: 9 h 52 min
